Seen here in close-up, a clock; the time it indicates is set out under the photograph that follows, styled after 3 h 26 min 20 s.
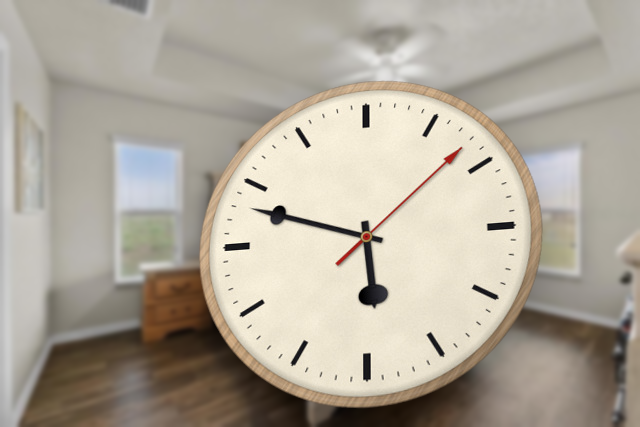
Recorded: 5 h 48 min 08 s
